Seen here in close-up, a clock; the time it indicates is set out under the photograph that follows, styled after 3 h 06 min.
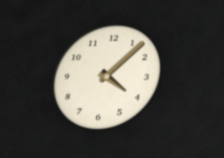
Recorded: 4 h 07 min
